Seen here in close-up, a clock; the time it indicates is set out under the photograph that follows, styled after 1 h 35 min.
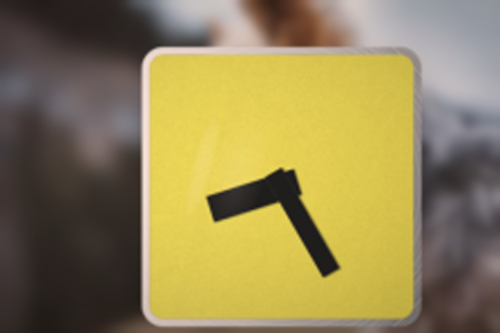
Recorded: 8 h 25 min
